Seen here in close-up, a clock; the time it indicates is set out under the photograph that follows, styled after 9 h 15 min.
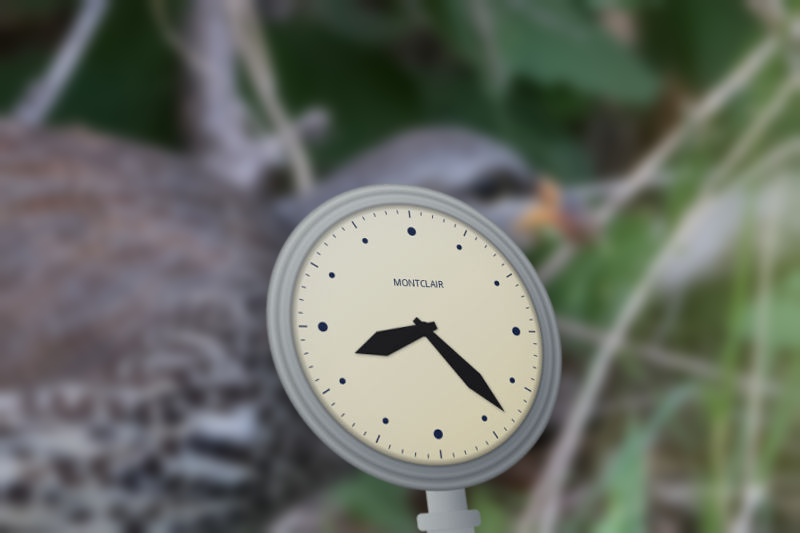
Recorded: 8 h 23 min
